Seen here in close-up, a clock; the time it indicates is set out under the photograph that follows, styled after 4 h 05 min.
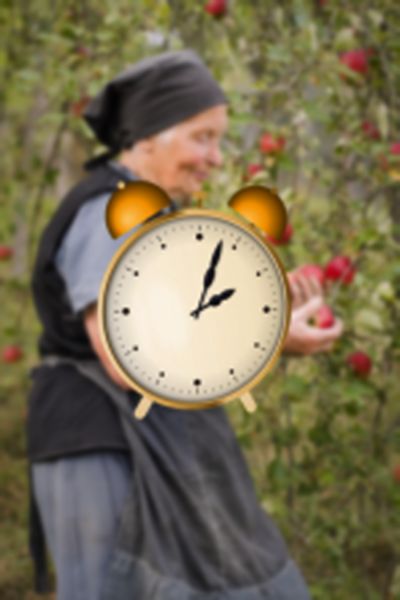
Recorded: 2 h 03 min
